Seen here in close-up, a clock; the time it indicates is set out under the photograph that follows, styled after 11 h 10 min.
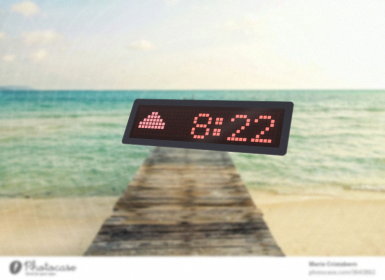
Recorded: 8 h 22 min
